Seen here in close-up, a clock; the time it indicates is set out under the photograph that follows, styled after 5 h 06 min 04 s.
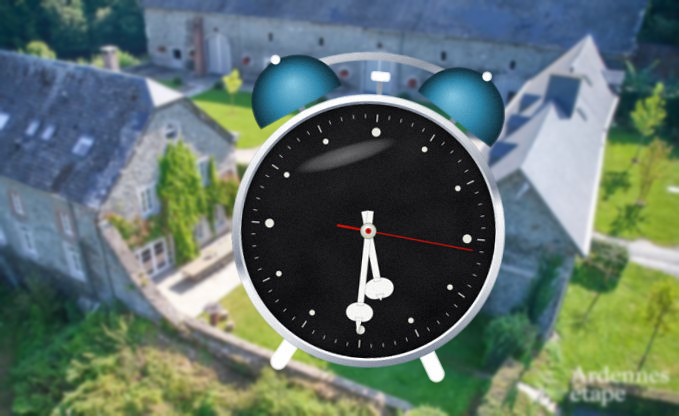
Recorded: 5 h 30 min 16 s
